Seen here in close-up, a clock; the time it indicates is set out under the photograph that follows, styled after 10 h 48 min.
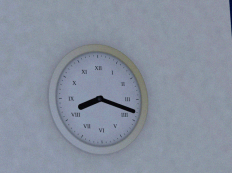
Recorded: 8 h 18 min
